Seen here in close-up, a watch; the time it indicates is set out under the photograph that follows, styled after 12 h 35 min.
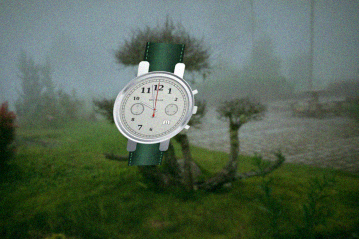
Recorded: 9 h 58 min
